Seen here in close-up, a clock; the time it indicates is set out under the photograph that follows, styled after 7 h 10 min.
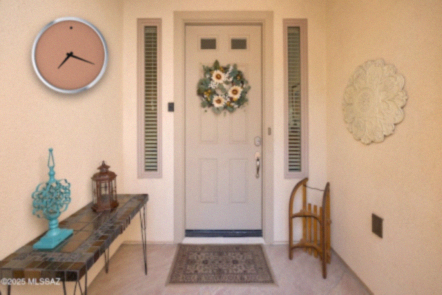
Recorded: 7 h 18 min
